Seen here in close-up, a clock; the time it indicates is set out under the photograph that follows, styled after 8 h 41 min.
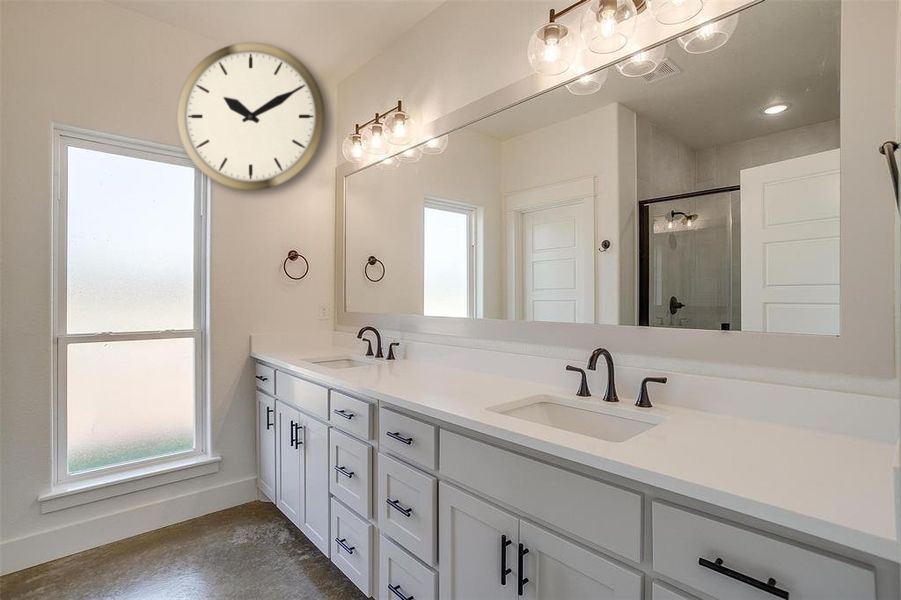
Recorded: 10 h 10 min
